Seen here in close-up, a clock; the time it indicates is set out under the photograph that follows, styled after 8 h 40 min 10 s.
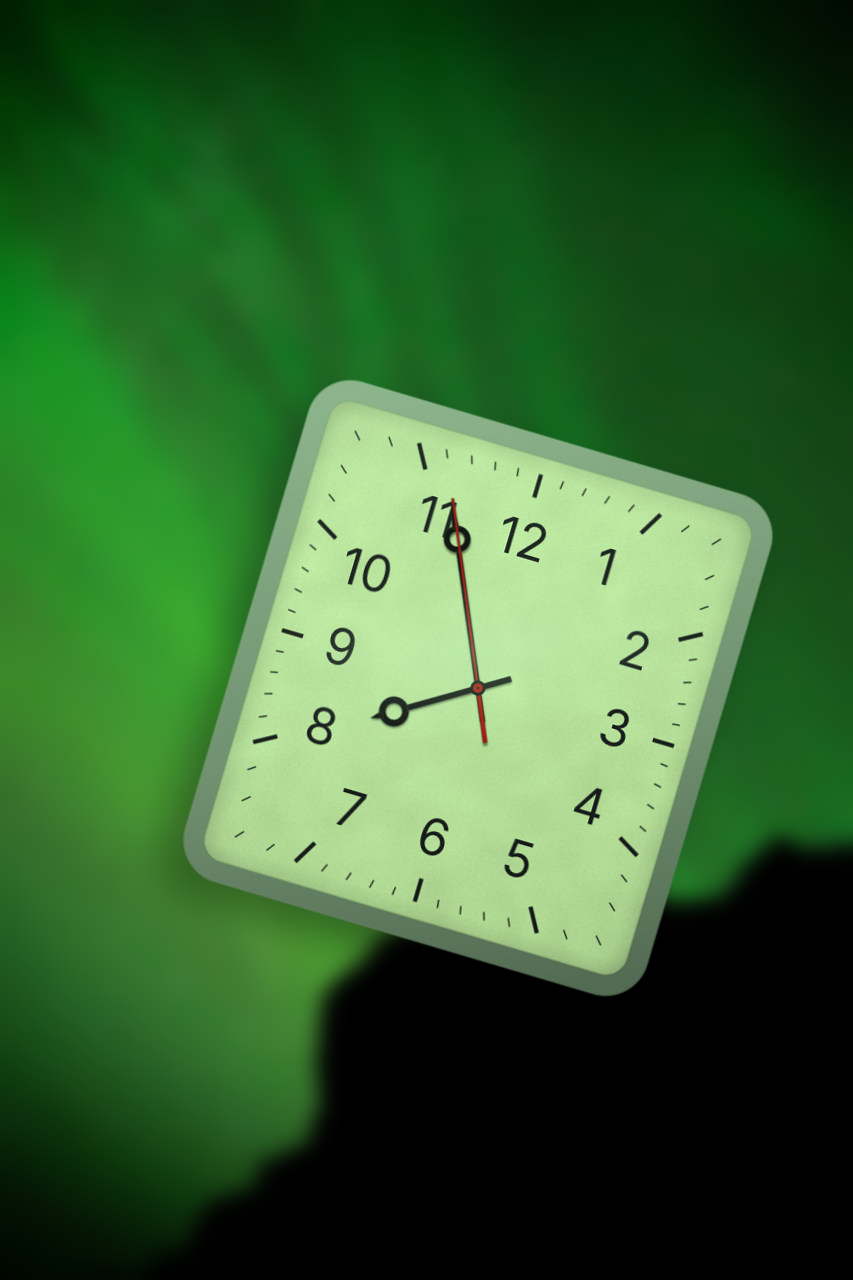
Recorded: 7 h 55 min 56 s
